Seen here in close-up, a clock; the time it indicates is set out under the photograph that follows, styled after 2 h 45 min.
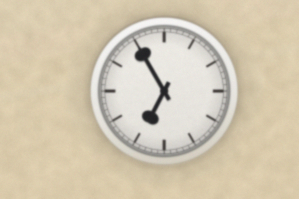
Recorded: 6 h 55 min
